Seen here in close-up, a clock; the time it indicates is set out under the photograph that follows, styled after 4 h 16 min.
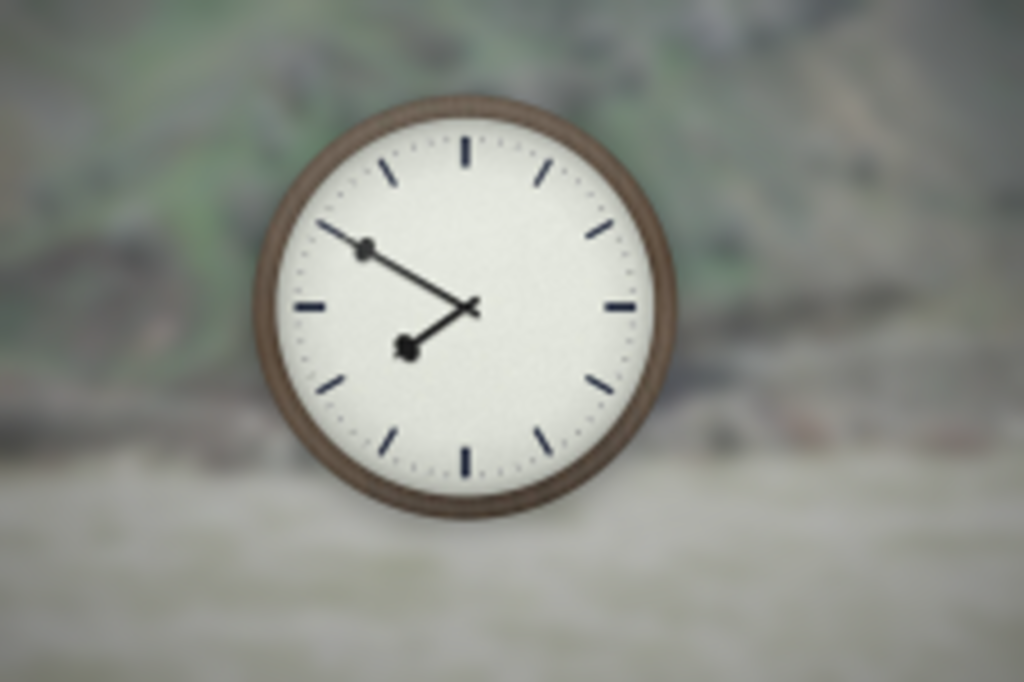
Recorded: 7 h 50 min
